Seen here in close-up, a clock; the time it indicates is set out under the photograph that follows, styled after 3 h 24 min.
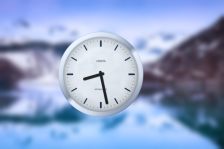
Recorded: 8 h 28 min
